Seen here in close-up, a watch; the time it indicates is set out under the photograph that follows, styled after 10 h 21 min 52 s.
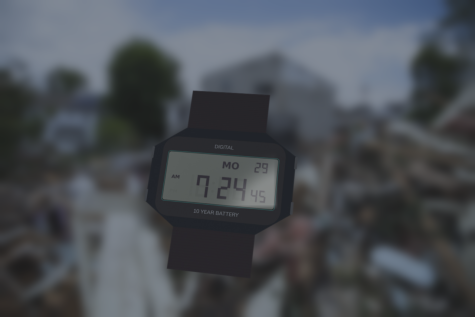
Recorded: 7 h 24 min 45 s
